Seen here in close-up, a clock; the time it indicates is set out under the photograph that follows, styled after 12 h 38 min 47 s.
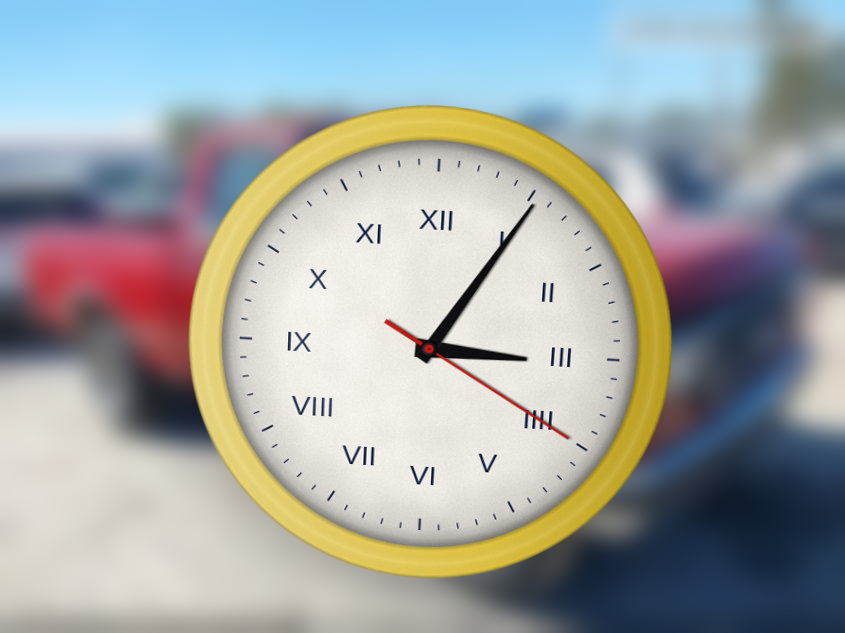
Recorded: 3 h 05 min 20 s
